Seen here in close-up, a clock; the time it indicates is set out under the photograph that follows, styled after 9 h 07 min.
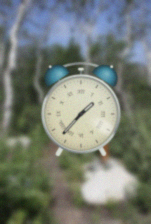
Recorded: 1 h 37 min
